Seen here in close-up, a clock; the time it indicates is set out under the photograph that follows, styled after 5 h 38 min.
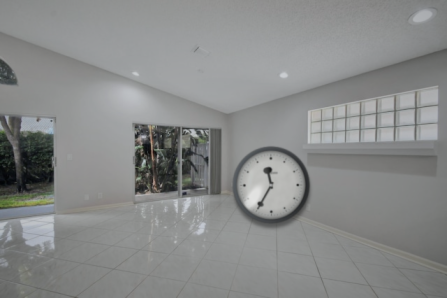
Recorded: 11 h 35 min
